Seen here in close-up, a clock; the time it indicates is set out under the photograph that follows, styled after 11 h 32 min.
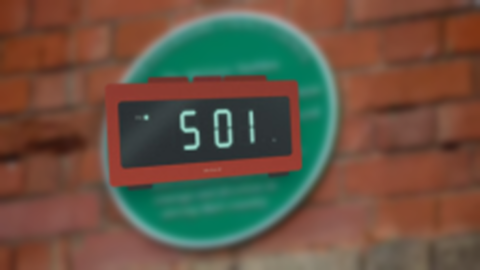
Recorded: 5 h 01 min
